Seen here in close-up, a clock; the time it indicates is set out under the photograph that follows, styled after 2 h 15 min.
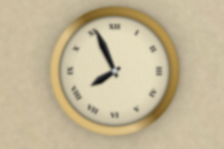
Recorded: 7 h 56 min
